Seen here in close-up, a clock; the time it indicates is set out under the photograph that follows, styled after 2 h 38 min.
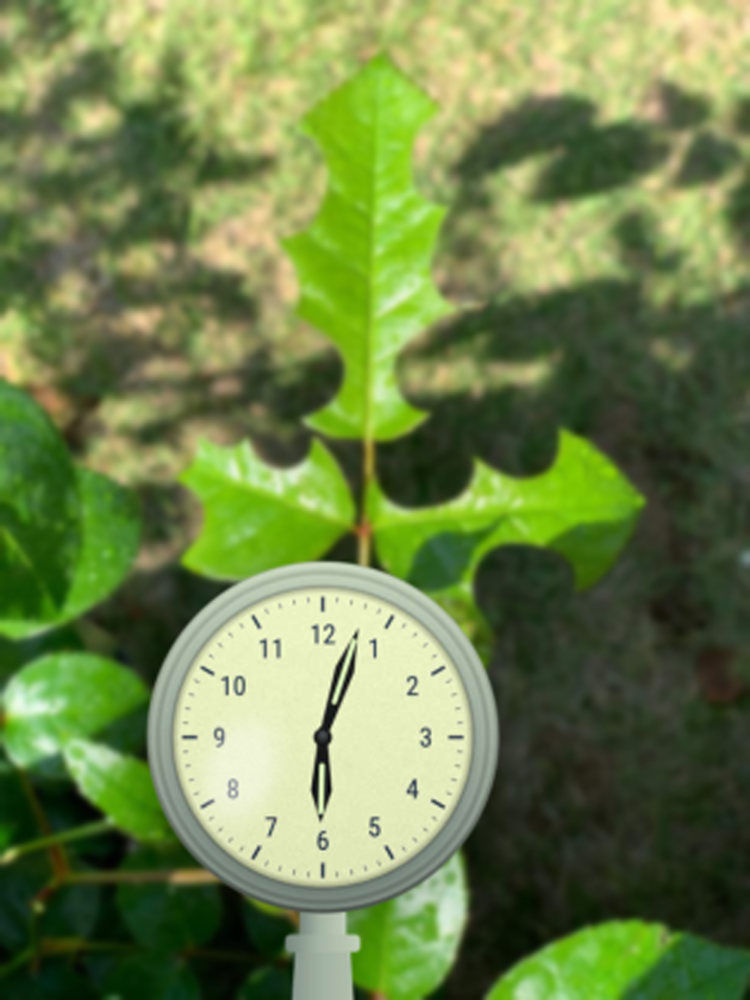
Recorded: 6 h 03 min
